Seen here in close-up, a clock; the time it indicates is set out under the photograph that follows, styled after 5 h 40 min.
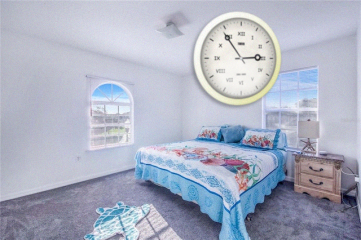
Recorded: 2 h 54 min
